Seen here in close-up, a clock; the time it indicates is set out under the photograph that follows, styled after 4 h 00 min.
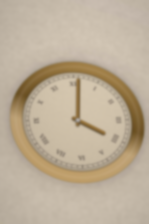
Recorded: 4 h 01 min
